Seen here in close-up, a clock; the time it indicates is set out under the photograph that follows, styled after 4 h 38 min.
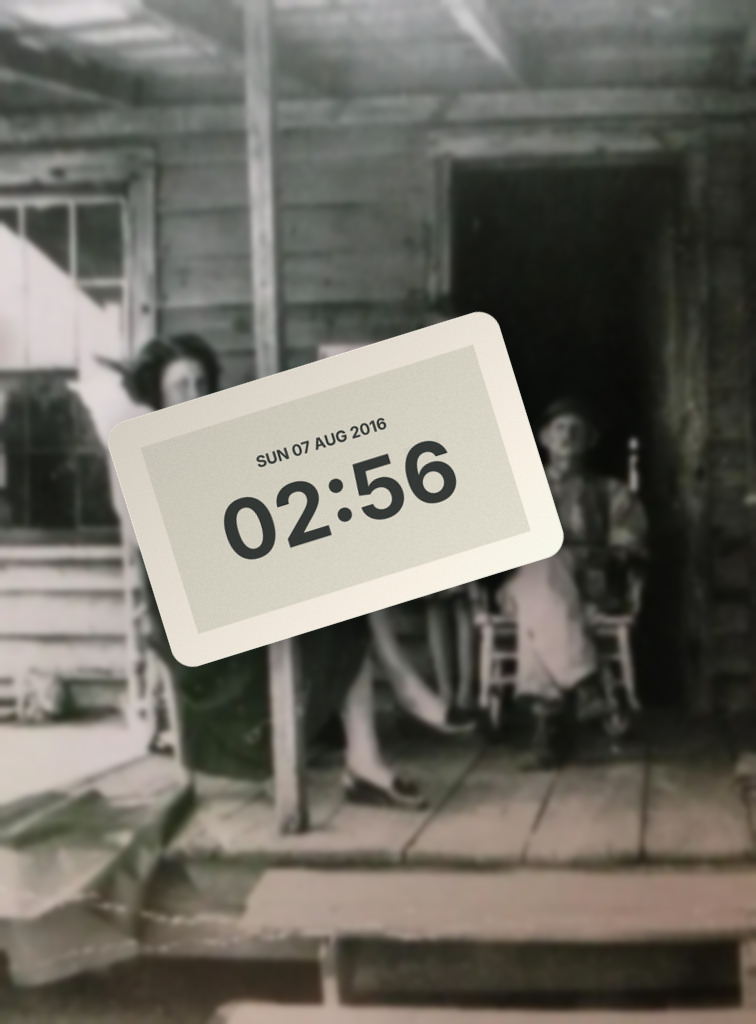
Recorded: 2 h 56 min
